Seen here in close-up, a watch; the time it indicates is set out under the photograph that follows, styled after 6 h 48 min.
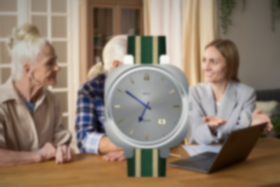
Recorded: 6 h 51 min
